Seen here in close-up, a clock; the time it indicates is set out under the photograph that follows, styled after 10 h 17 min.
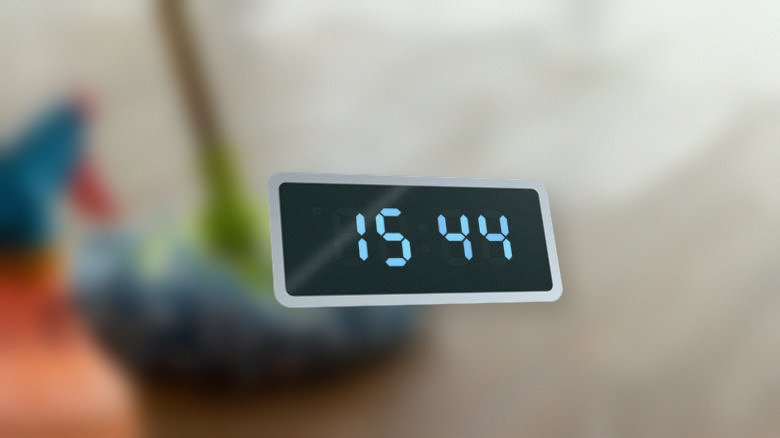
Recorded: 15 h 44 min
